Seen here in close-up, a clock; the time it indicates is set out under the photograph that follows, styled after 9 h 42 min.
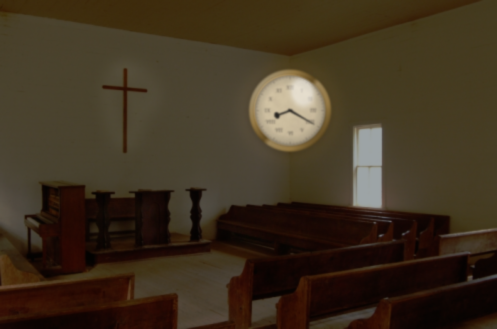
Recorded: 8 h 20 min
